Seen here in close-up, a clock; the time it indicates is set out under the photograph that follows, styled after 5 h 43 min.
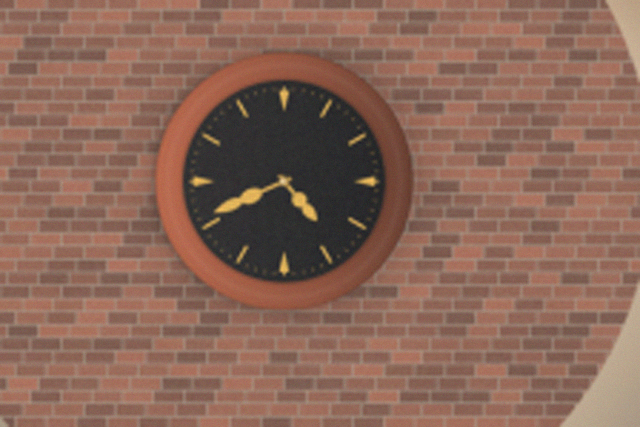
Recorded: 4 h 41 min
